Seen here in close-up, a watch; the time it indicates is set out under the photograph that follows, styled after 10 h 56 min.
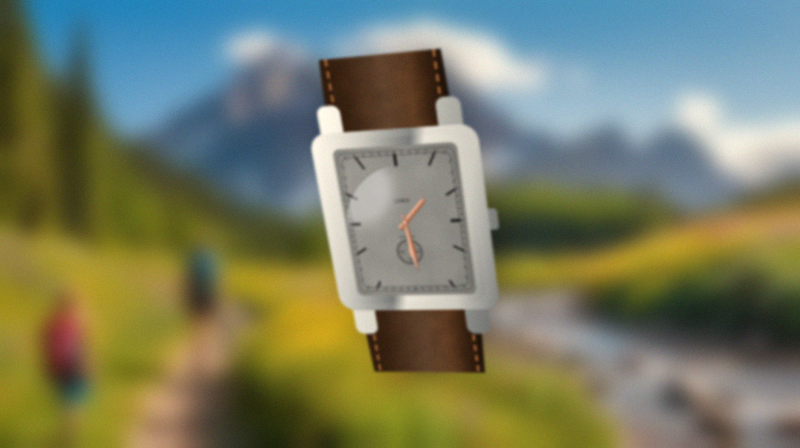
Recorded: 1 h 29 min
